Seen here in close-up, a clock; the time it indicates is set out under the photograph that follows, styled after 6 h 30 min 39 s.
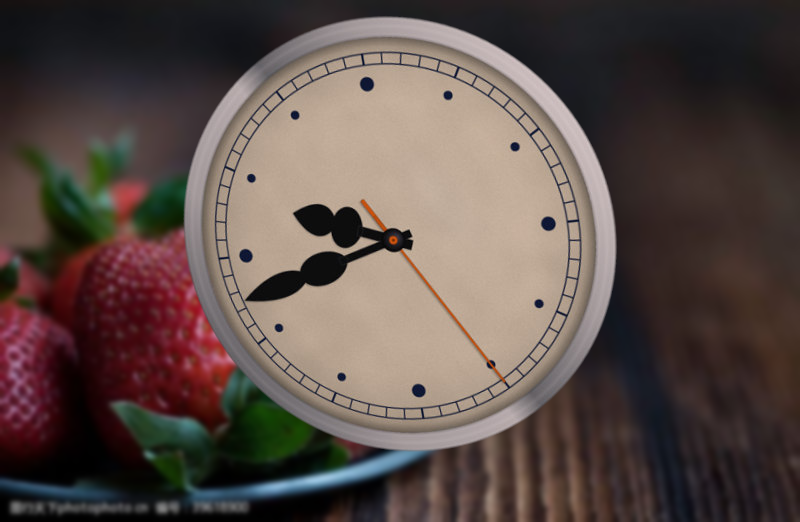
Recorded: 9 h 42 min 25 s
